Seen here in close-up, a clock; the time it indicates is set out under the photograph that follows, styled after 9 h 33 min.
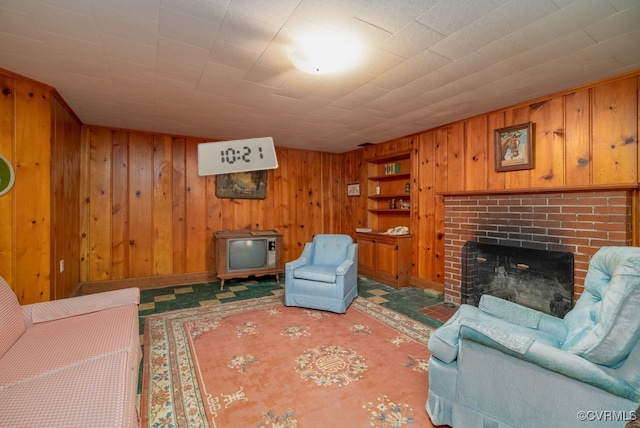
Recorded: 10 h 21 min
